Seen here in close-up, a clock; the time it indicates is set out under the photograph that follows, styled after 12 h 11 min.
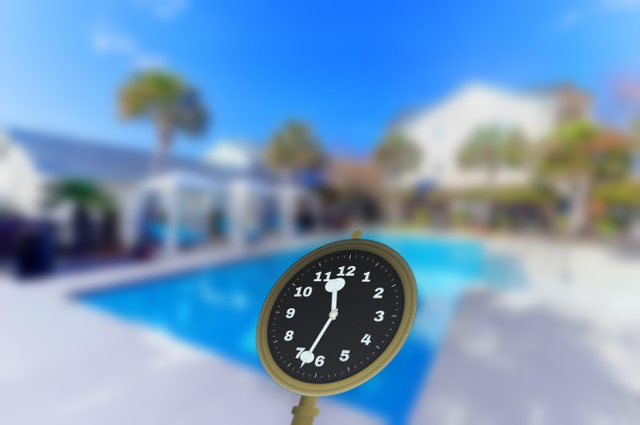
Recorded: 11 h 33 min
